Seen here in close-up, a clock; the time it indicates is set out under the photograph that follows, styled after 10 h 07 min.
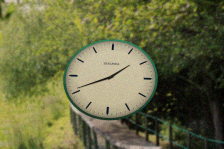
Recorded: 1 h 41 min
